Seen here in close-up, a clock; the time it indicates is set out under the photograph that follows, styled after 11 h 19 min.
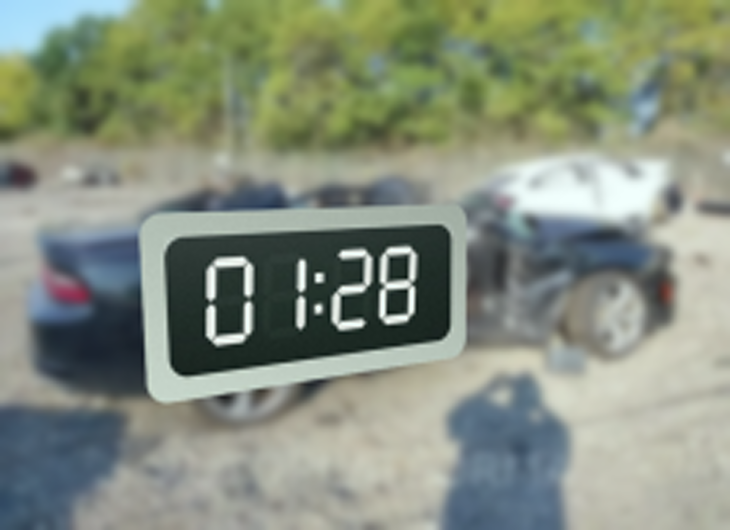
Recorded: 1 h 28 min
